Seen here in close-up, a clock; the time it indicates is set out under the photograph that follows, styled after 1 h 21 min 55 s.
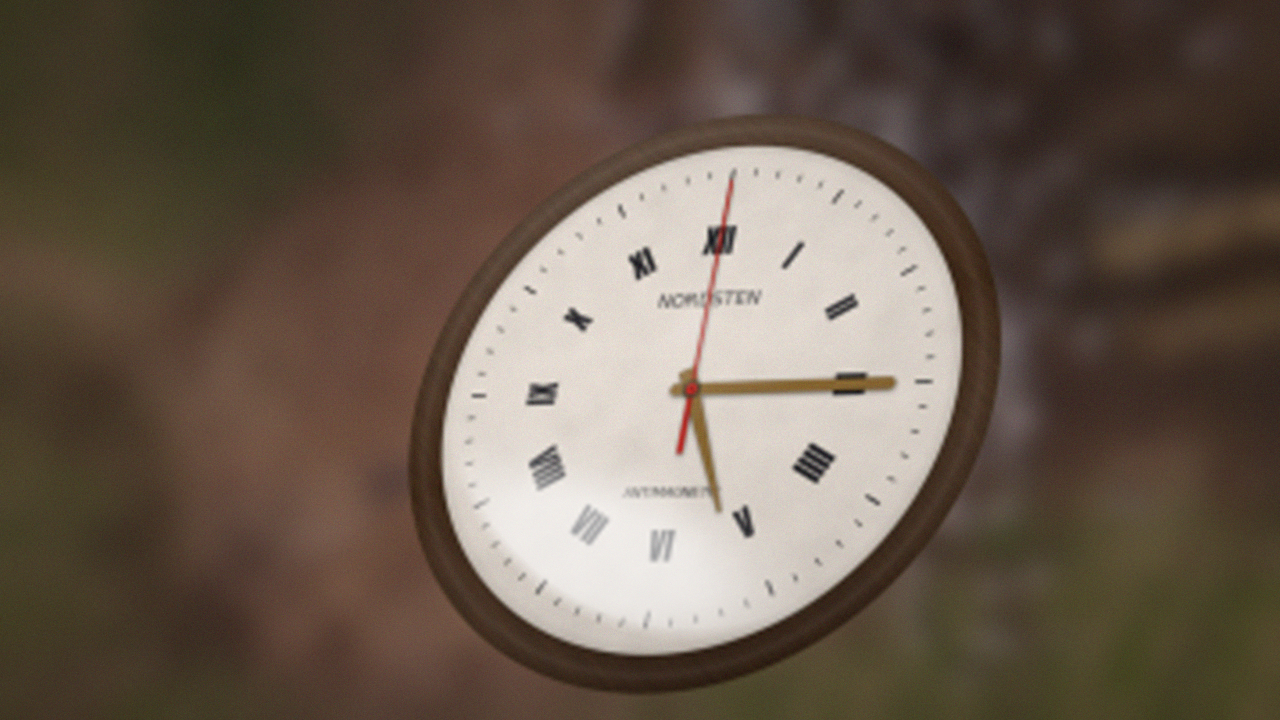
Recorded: 5 h 15 min 00 s
